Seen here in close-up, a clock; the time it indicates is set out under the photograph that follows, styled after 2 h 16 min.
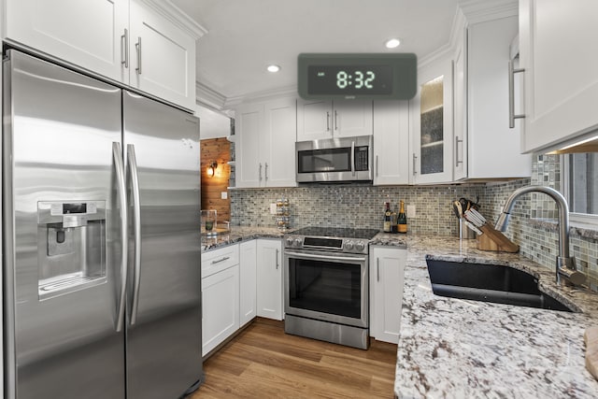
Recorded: 8 h 32 min
